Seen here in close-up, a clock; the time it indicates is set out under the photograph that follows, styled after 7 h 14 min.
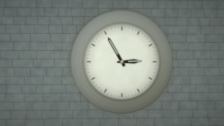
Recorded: 2 h 55 min
